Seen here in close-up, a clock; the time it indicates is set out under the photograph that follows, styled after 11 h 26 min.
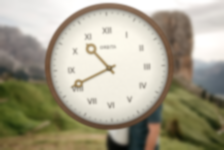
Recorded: 10 h 41 min
